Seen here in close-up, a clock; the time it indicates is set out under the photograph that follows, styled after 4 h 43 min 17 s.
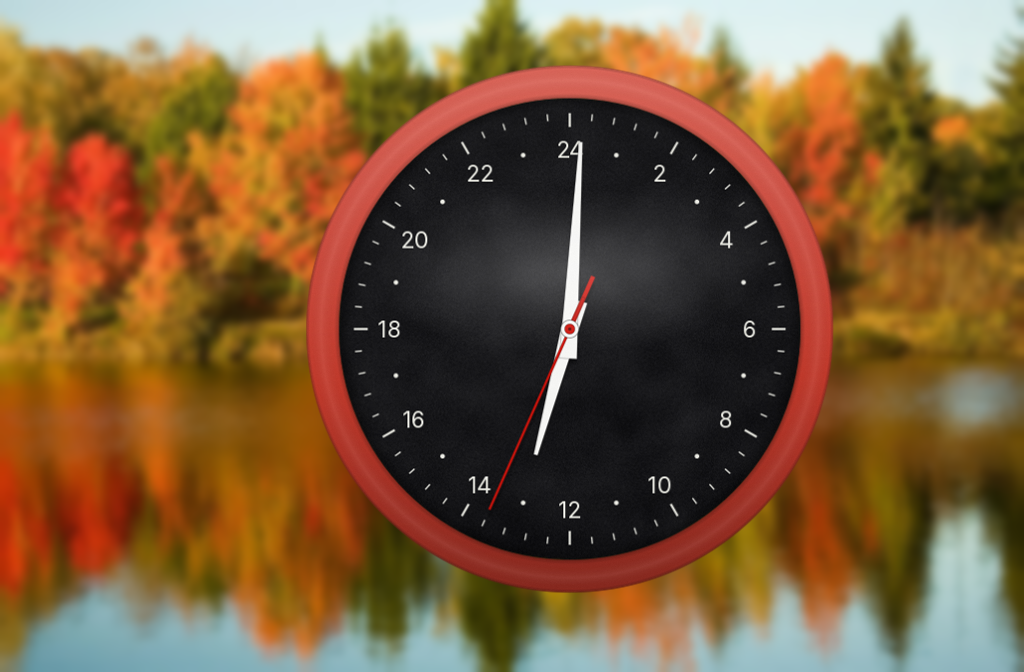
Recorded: 13 h 00 min 34 s
